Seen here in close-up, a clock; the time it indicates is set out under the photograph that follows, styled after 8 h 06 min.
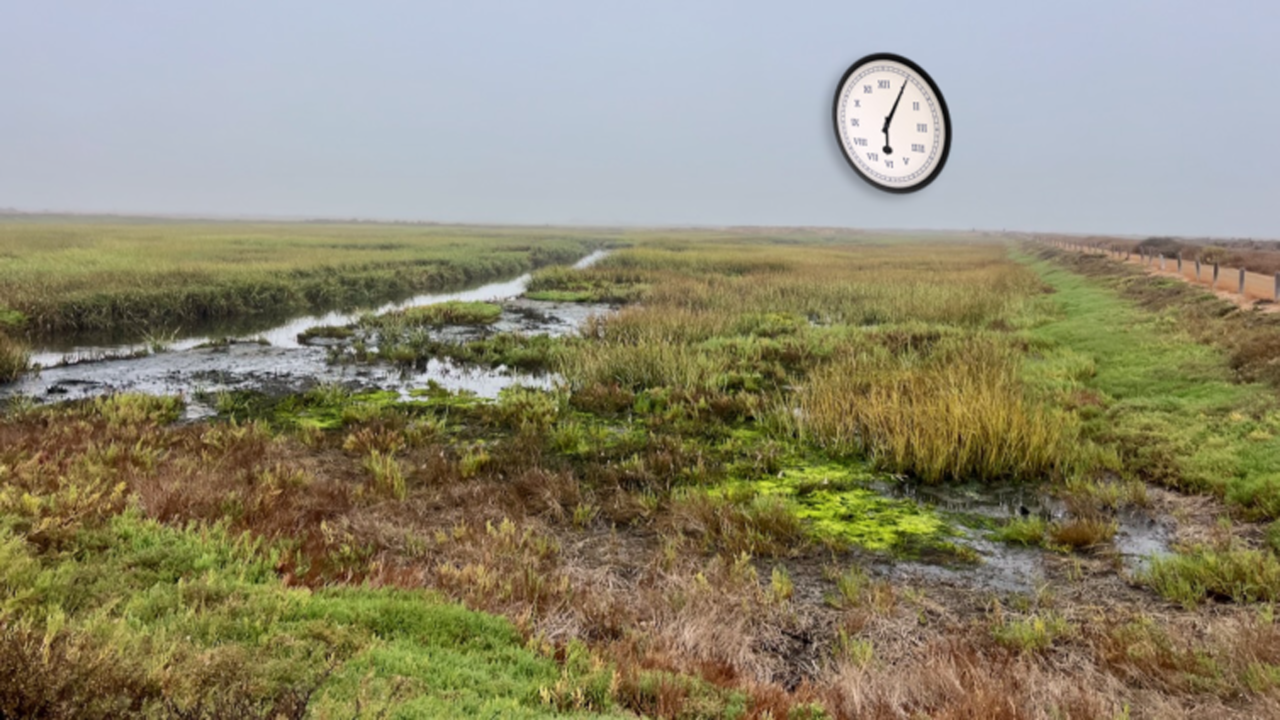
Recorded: 6 h 05 min
